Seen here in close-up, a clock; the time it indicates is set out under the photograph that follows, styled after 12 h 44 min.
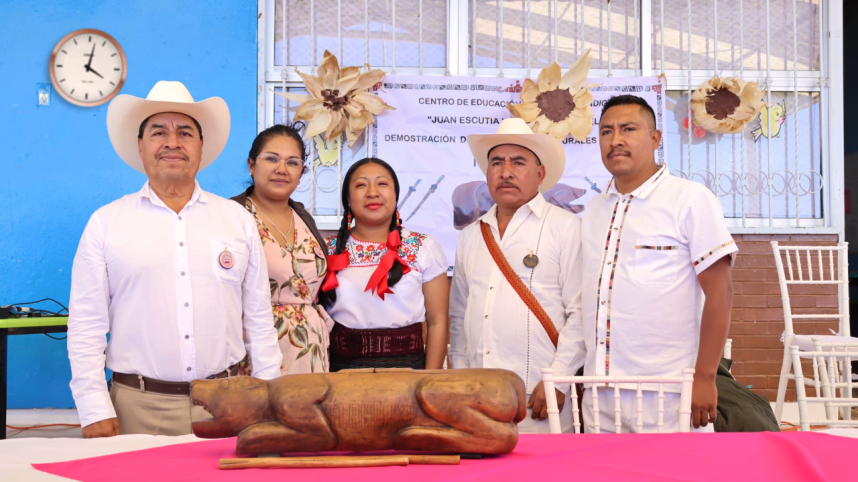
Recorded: 4 h 02 min
